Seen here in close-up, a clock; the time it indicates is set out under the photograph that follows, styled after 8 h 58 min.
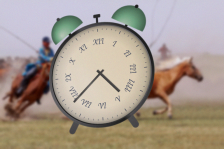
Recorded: 4 h 38 min
